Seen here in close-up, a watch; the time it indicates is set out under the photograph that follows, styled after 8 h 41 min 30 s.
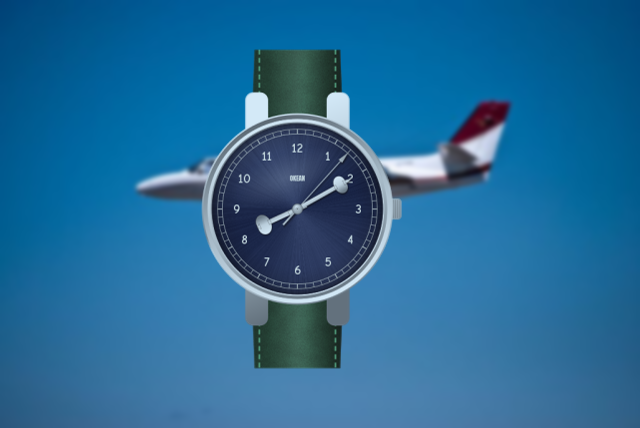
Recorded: 8 h 10 min 07 s
